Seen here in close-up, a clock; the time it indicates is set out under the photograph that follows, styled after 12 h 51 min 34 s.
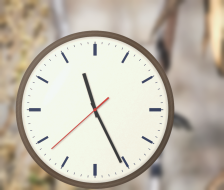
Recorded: 11 h 25 min 38 s
